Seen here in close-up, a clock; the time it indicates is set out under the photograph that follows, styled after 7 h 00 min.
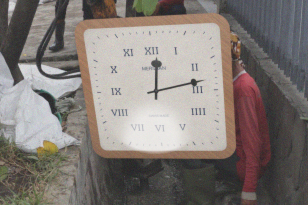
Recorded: 12 h 13 min
